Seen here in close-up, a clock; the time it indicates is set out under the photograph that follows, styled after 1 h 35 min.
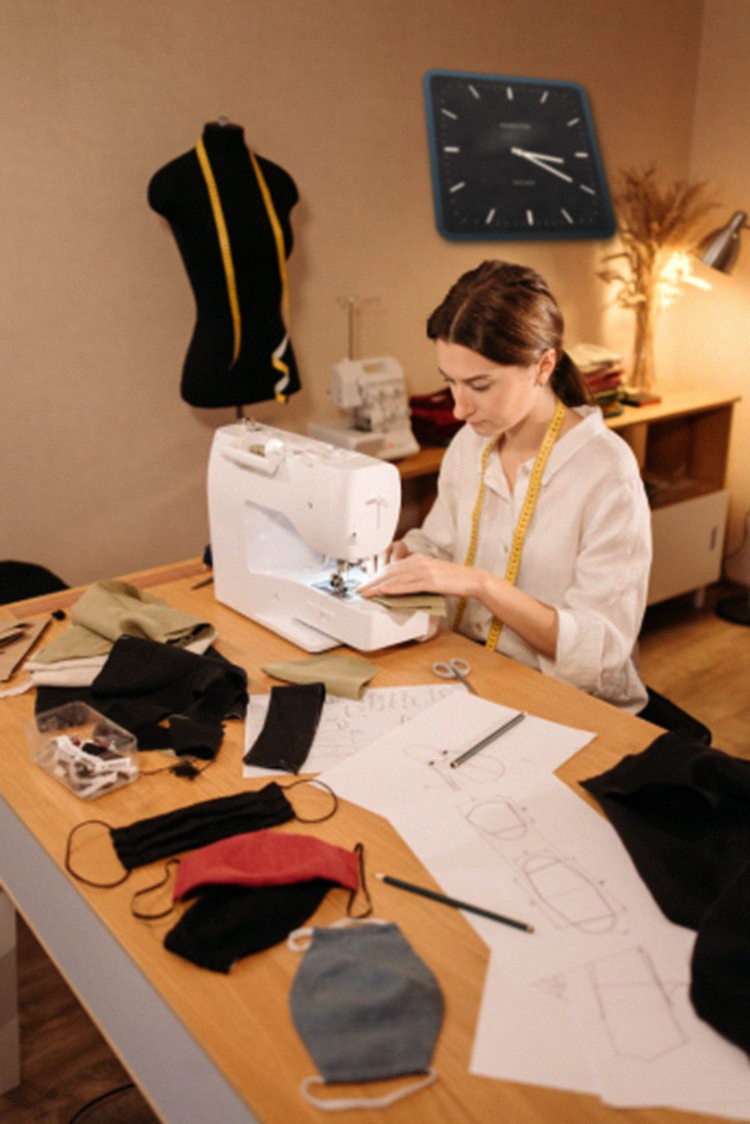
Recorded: 3 h 20 min
